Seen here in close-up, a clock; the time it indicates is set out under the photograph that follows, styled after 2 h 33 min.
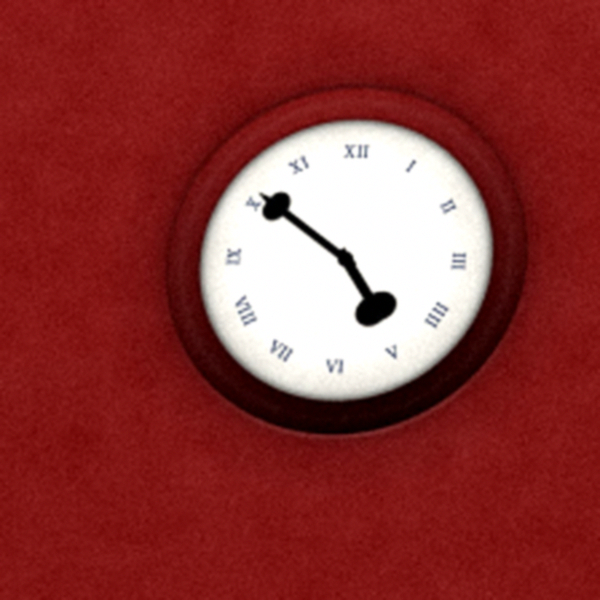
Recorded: 4 h 51 min
